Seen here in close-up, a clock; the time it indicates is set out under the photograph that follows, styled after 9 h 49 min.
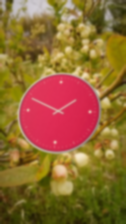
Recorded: 1 h 49 min
